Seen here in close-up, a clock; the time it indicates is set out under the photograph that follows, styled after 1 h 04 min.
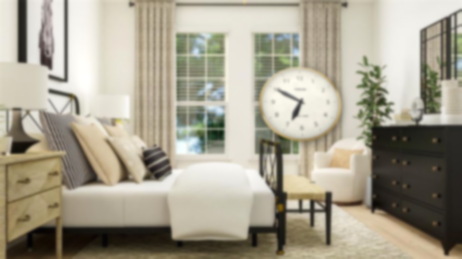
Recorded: 6 h 50 min
